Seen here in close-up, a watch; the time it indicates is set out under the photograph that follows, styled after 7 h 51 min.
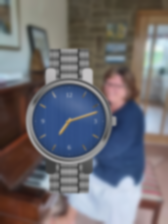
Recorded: 7 h 12 min
